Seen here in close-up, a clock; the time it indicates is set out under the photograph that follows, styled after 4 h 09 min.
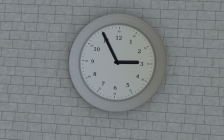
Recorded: 2 h 55 min
